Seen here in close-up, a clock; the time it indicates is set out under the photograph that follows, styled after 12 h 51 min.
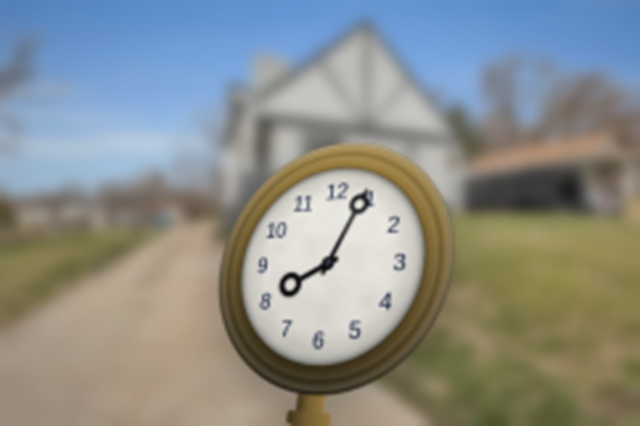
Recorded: 8 h 04 min
